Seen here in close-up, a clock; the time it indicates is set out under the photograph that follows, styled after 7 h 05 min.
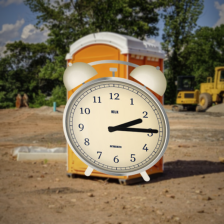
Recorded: 2 h 15 min
